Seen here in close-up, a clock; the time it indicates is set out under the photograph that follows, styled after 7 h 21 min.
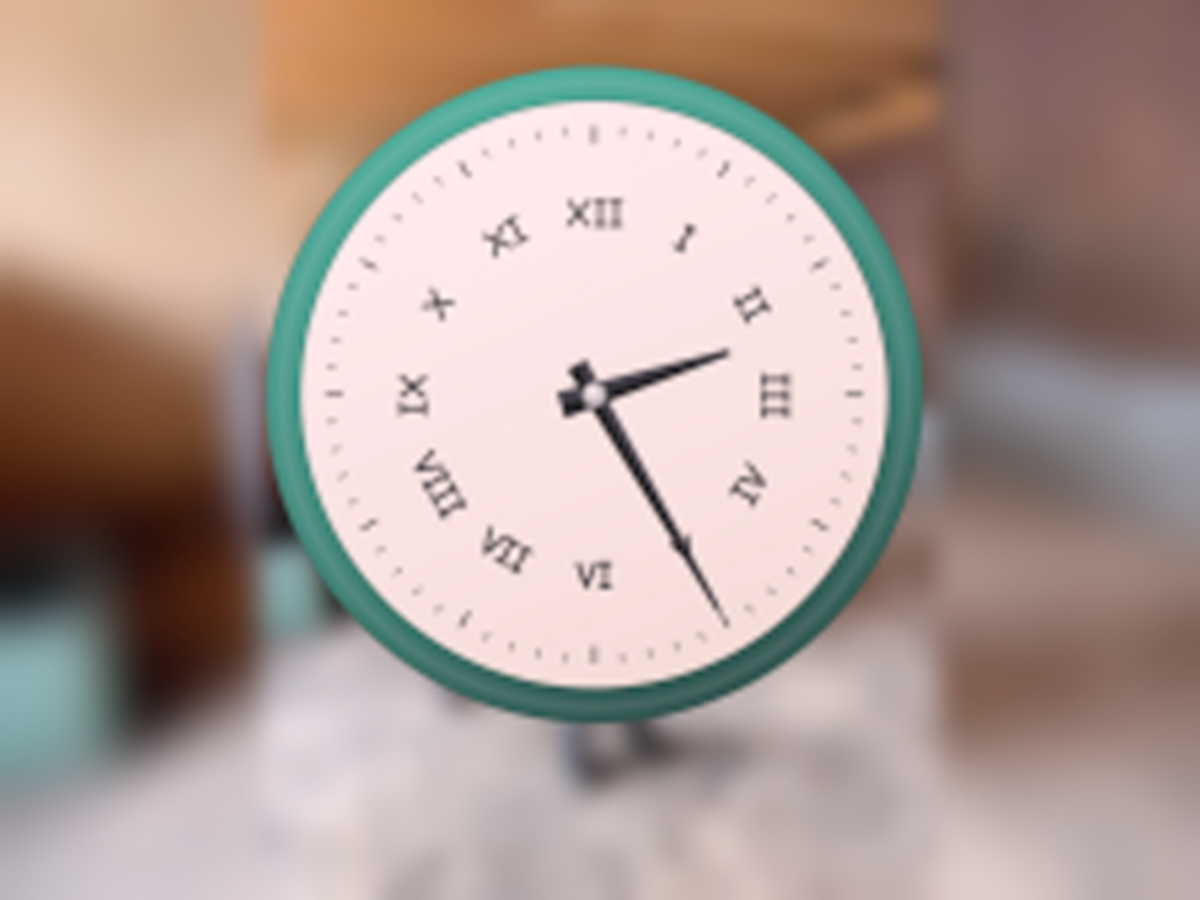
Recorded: 2 h 25 min
